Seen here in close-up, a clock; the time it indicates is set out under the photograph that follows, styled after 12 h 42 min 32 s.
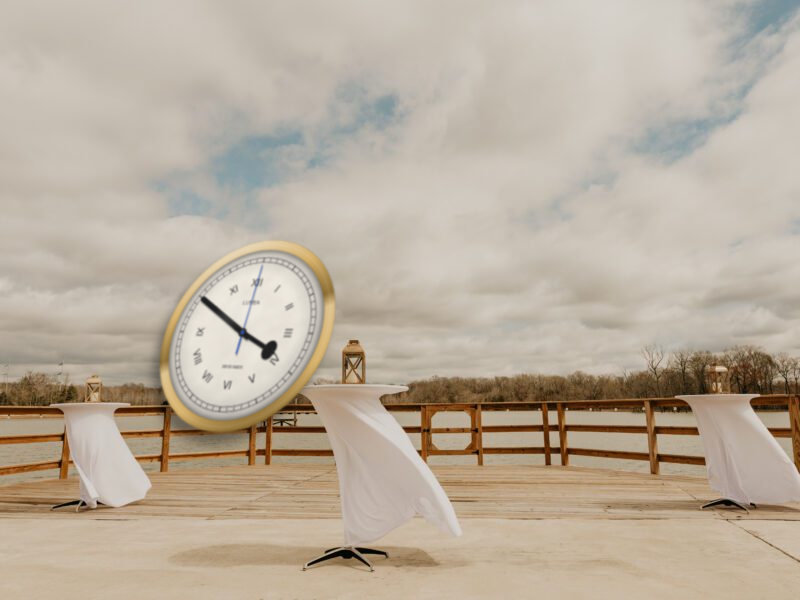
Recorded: 3 h 50 min 00 s
